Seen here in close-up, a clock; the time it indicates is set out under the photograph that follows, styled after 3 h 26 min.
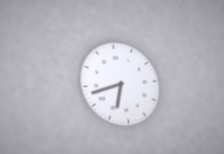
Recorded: 6 h 43 min
